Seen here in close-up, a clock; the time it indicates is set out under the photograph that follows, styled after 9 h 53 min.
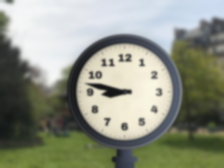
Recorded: 8 h 47 min
